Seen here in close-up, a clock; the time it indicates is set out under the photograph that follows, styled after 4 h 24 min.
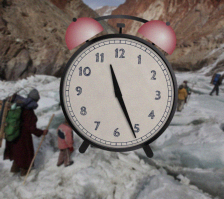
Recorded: 11 h 26 min
